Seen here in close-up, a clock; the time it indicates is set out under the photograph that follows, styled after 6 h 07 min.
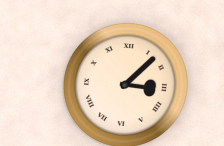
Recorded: 3 h 07 min
